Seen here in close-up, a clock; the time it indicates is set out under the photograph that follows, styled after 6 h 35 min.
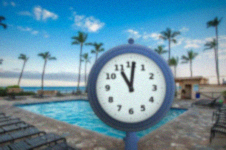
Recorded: 11 h 01 min
